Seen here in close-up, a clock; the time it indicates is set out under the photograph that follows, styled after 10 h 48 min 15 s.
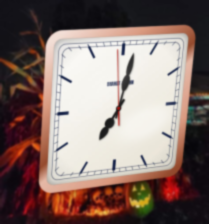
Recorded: 7 h 01 min 59 s
